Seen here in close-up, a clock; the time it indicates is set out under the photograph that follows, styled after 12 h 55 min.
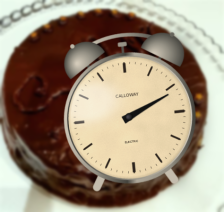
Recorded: 2 h 11 min
